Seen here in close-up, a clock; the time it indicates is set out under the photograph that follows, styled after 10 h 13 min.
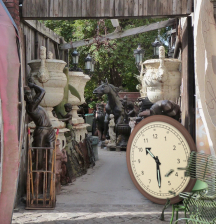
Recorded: 10 h 30 min
